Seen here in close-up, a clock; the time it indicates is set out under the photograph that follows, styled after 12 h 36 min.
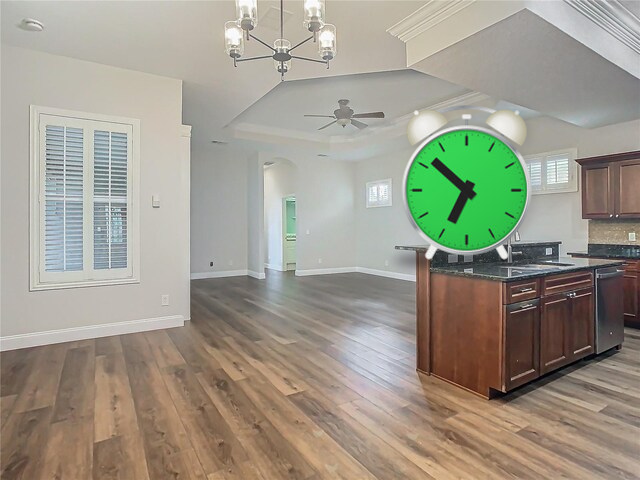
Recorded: 6 h 52 min
